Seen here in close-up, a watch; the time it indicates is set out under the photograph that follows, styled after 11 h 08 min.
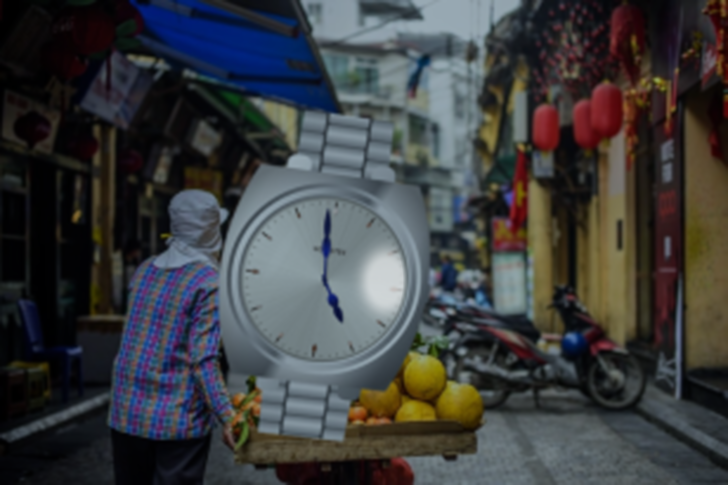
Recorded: 4 h 59 min
